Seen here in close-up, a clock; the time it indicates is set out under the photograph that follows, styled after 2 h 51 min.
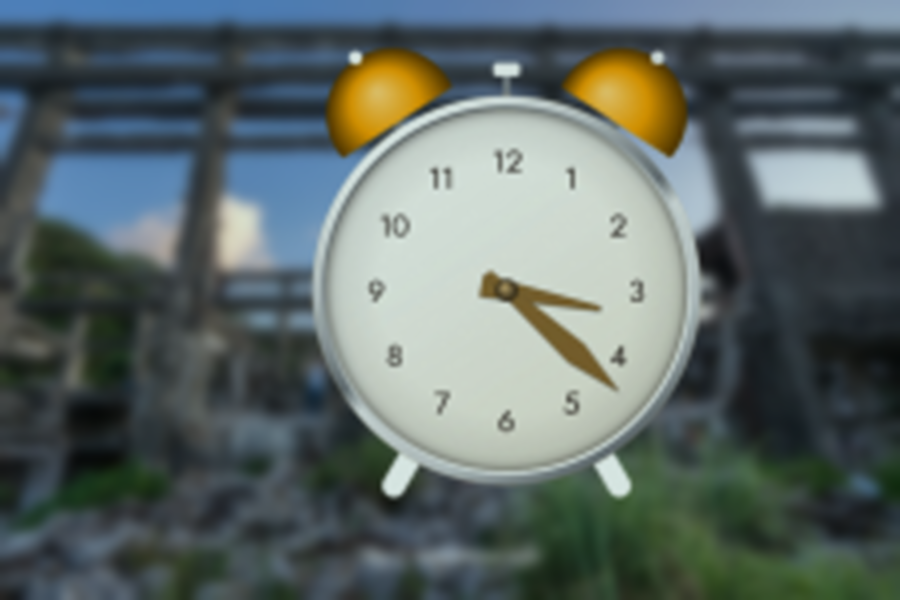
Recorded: 3 h 22 min
